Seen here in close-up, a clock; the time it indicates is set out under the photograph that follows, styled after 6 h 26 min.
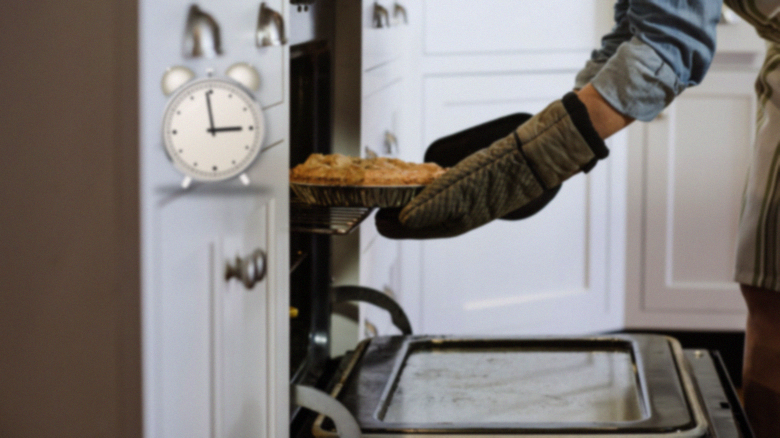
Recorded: 2 h 59 min
